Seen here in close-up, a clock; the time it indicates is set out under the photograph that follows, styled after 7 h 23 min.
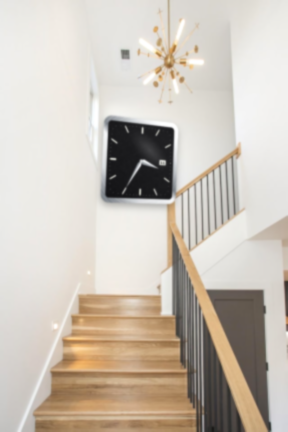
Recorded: 3 h 35 min
